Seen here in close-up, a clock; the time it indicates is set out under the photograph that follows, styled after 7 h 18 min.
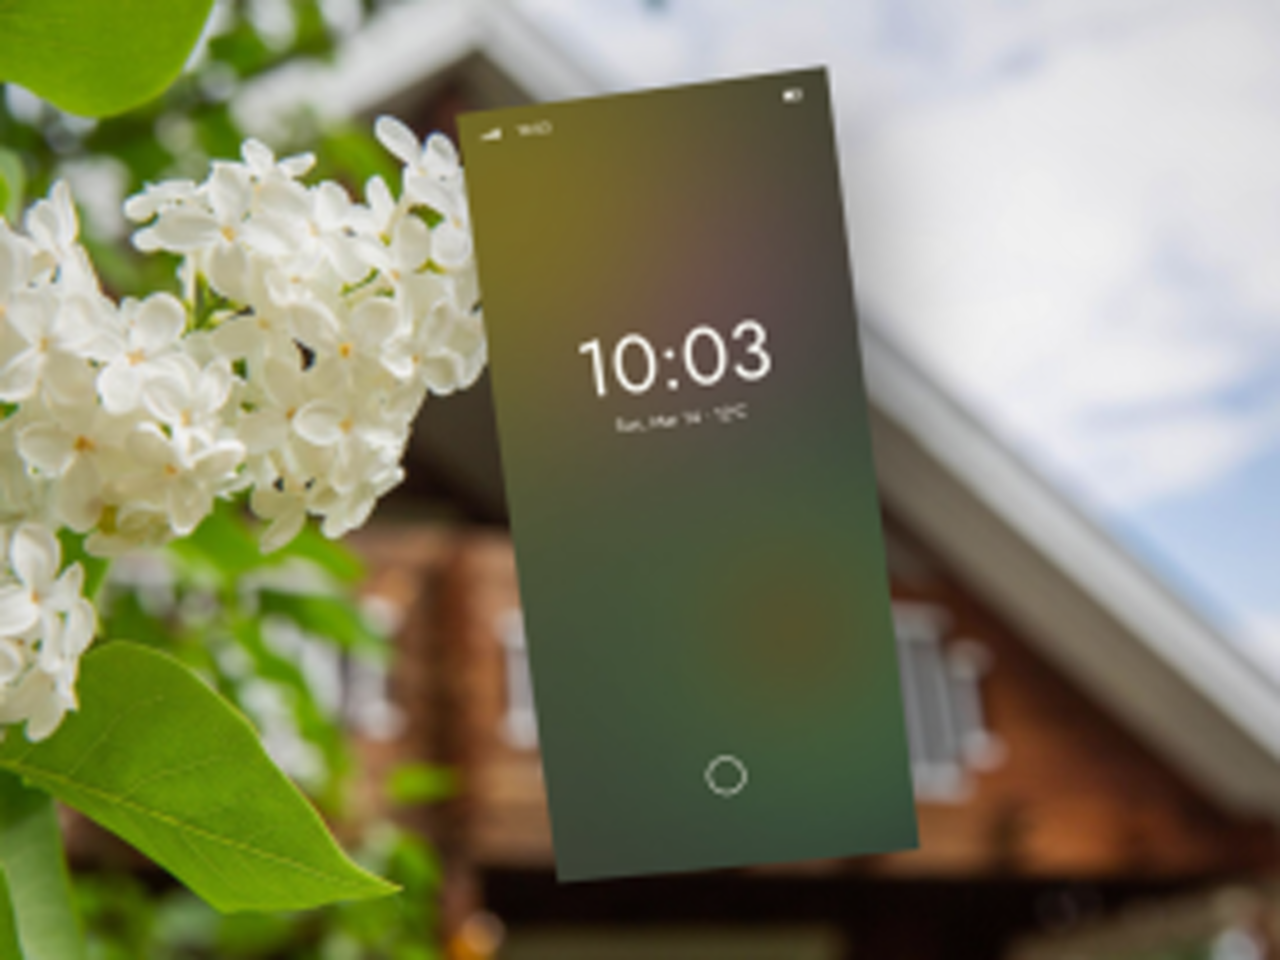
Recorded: 10 h 03 min
